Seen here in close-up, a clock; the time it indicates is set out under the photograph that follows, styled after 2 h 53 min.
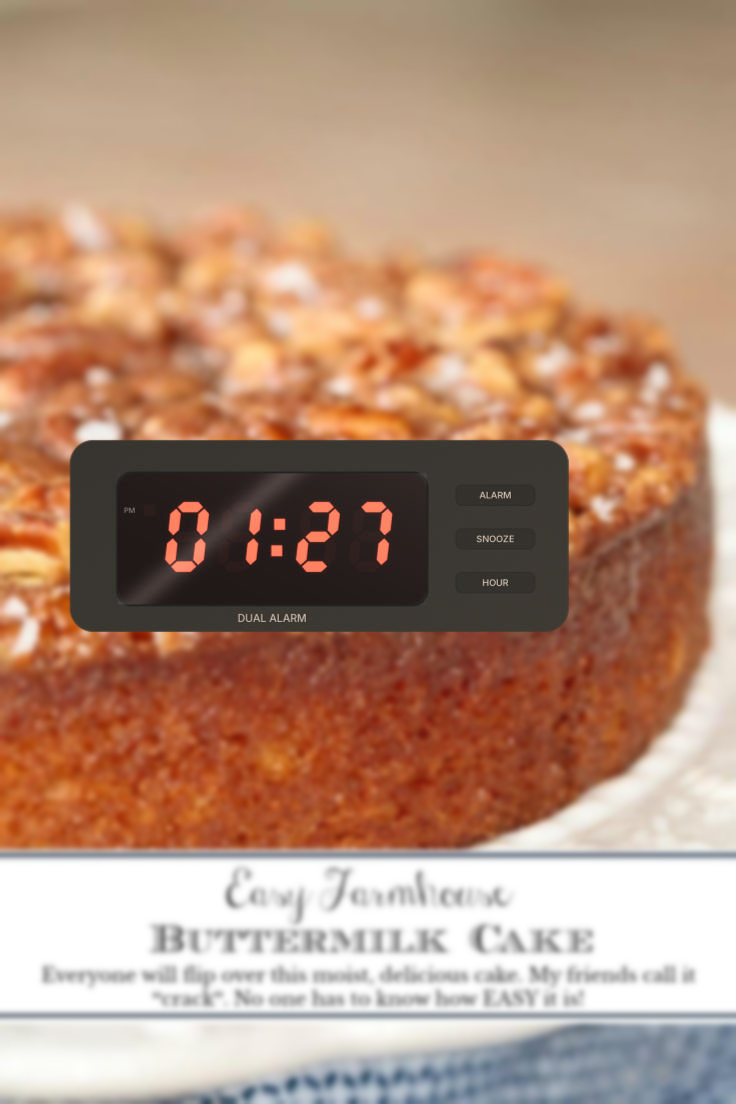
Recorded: 1 h 27 min
